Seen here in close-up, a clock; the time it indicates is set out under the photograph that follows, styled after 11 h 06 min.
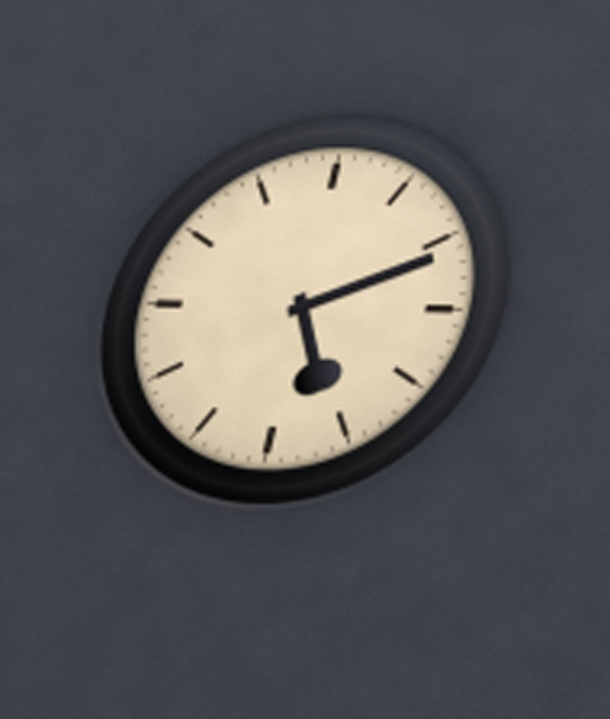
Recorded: 5 h 11 min
